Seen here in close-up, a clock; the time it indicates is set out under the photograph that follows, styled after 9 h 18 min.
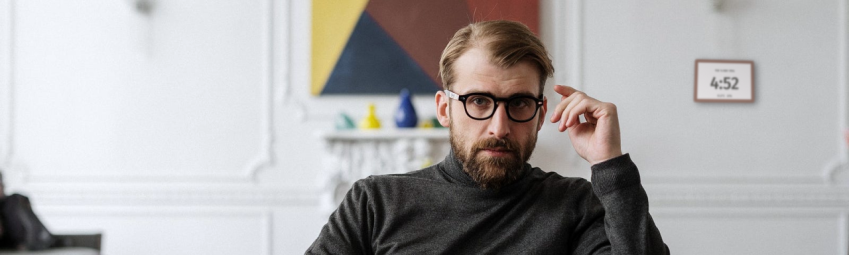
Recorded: 4 h 52 min
